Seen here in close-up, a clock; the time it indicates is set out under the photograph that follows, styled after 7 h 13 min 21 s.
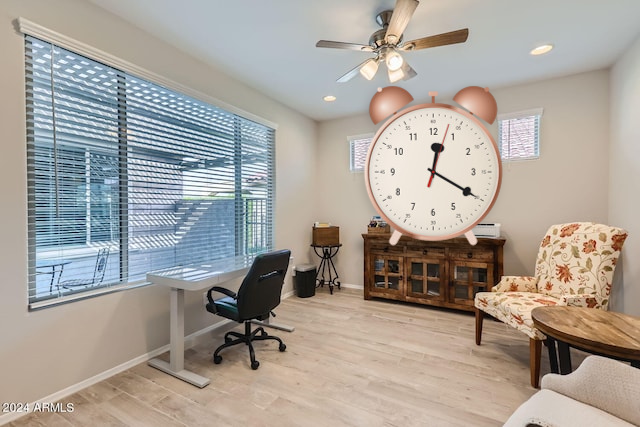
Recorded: 12 h 20 min 03 s
